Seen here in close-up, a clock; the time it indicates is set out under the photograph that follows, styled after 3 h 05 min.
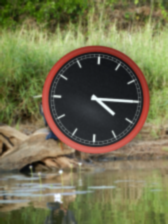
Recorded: 4 h 15 min
